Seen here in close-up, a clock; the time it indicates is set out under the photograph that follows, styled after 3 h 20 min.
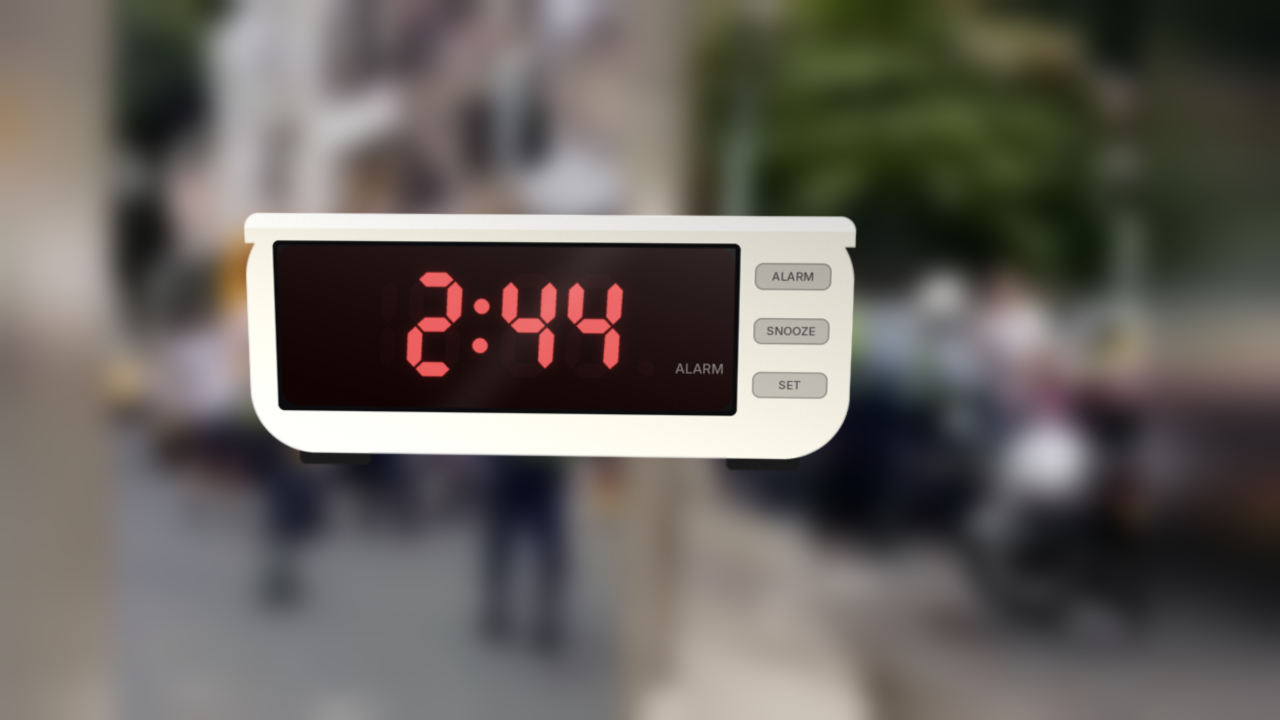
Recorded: 2 h 44 min
